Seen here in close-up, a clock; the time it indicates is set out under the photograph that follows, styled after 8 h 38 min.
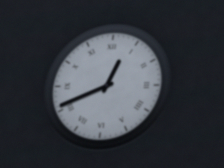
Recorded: 12 h 41 min
